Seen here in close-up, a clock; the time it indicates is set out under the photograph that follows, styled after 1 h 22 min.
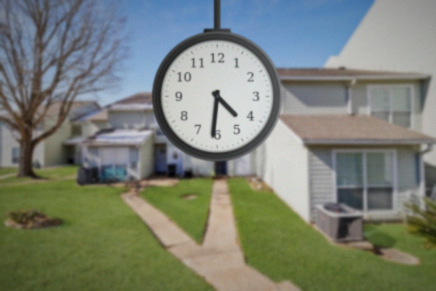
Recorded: 4 h 31 min
